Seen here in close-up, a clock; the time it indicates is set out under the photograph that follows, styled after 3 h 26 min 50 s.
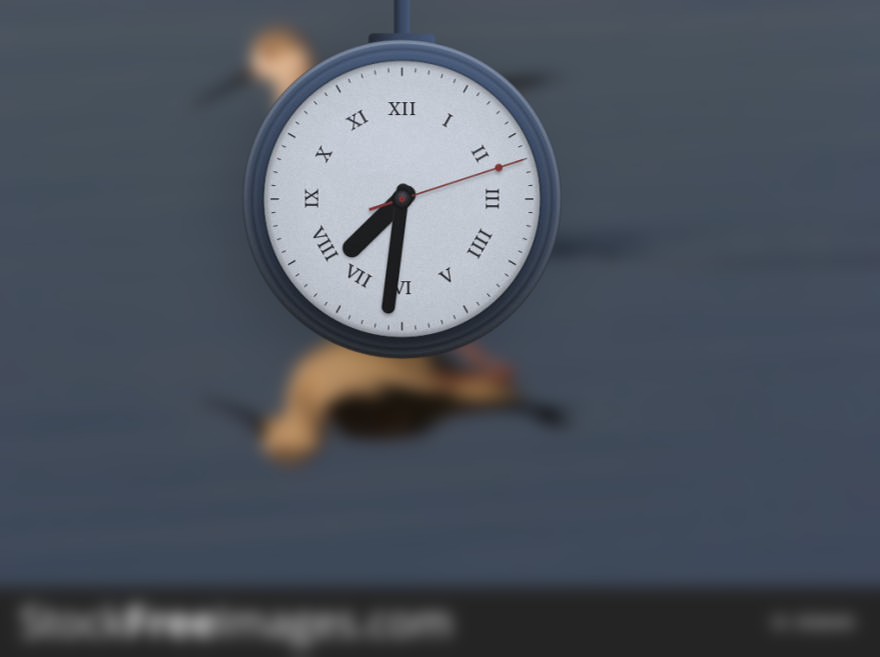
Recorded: 7 h 31 min 12 s
